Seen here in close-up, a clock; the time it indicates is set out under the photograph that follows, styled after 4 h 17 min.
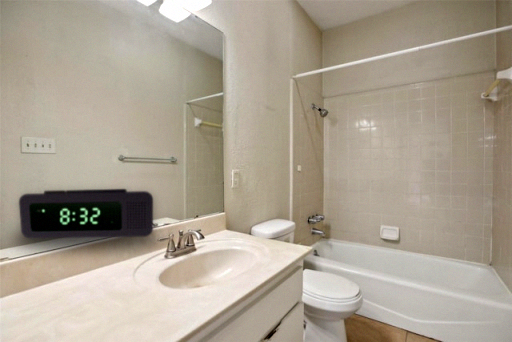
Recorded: 8 h 32 min
